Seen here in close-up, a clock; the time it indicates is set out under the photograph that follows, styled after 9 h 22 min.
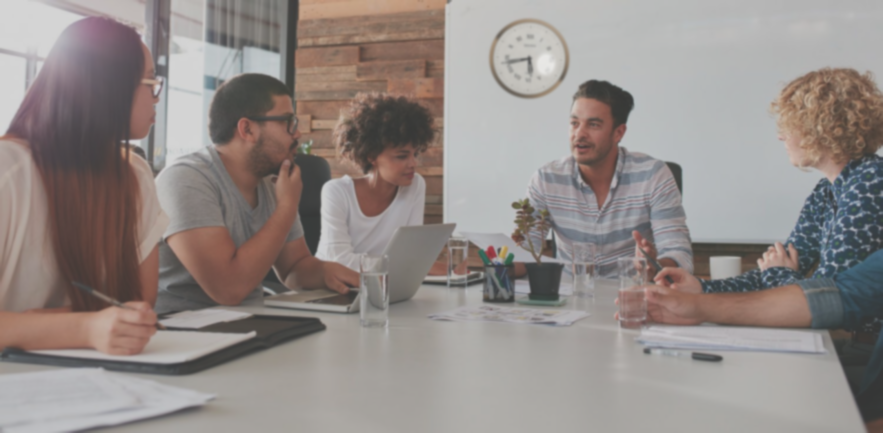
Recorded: 5 h 43 min
